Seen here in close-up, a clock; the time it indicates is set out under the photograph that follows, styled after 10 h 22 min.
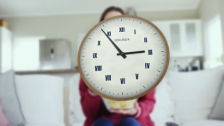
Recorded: 2 h 54 min
